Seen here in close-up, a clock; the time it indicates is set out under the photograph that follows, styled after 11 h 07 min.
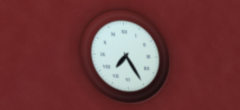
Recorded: 7 h 25 min
